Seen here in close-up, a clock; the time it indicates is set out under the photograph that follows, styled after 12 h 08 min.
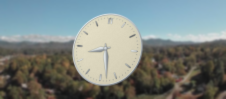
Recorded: 8 h 28 min
